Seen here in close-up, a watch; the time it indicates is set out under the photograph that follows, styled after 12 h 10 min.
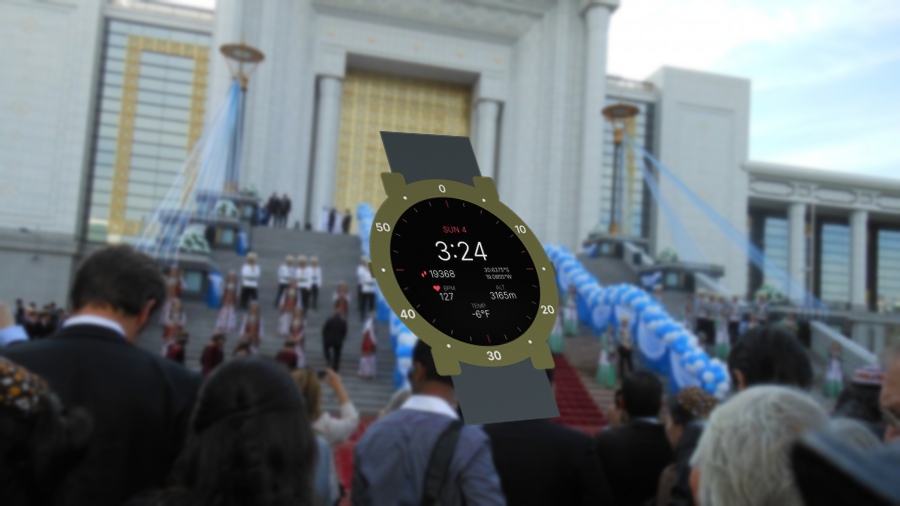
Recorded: 3 h 24 min
